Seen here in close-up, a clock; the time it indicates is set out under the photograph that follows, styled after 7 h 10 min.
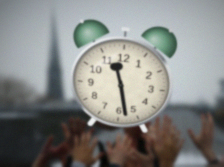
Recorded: 11 h 28 min
